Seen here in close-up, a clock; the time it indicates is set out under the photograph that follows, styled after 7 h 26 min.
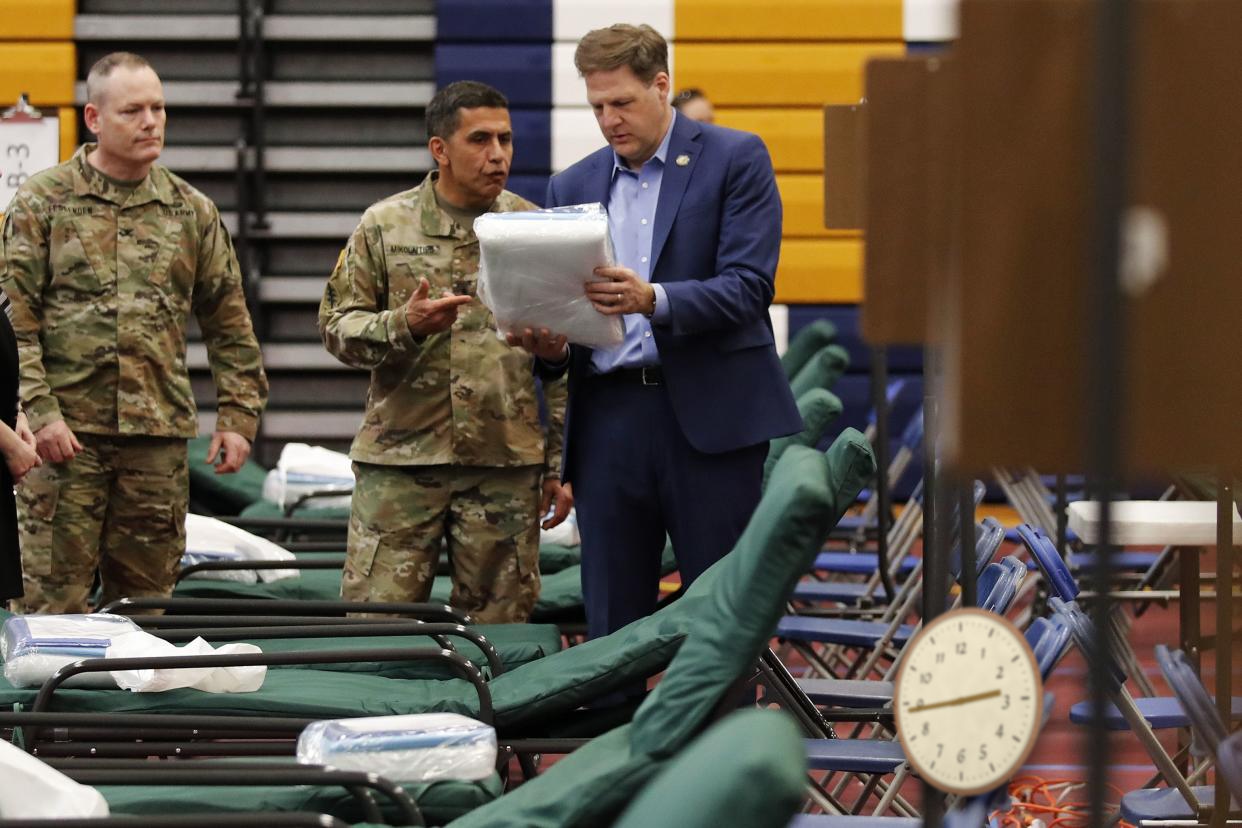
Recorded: 2 h 44 min
